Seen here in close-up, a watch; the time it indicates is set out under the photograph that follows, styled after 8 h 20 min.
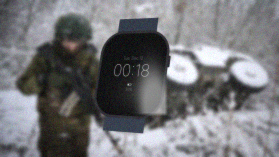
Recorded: 0 h 18 min
